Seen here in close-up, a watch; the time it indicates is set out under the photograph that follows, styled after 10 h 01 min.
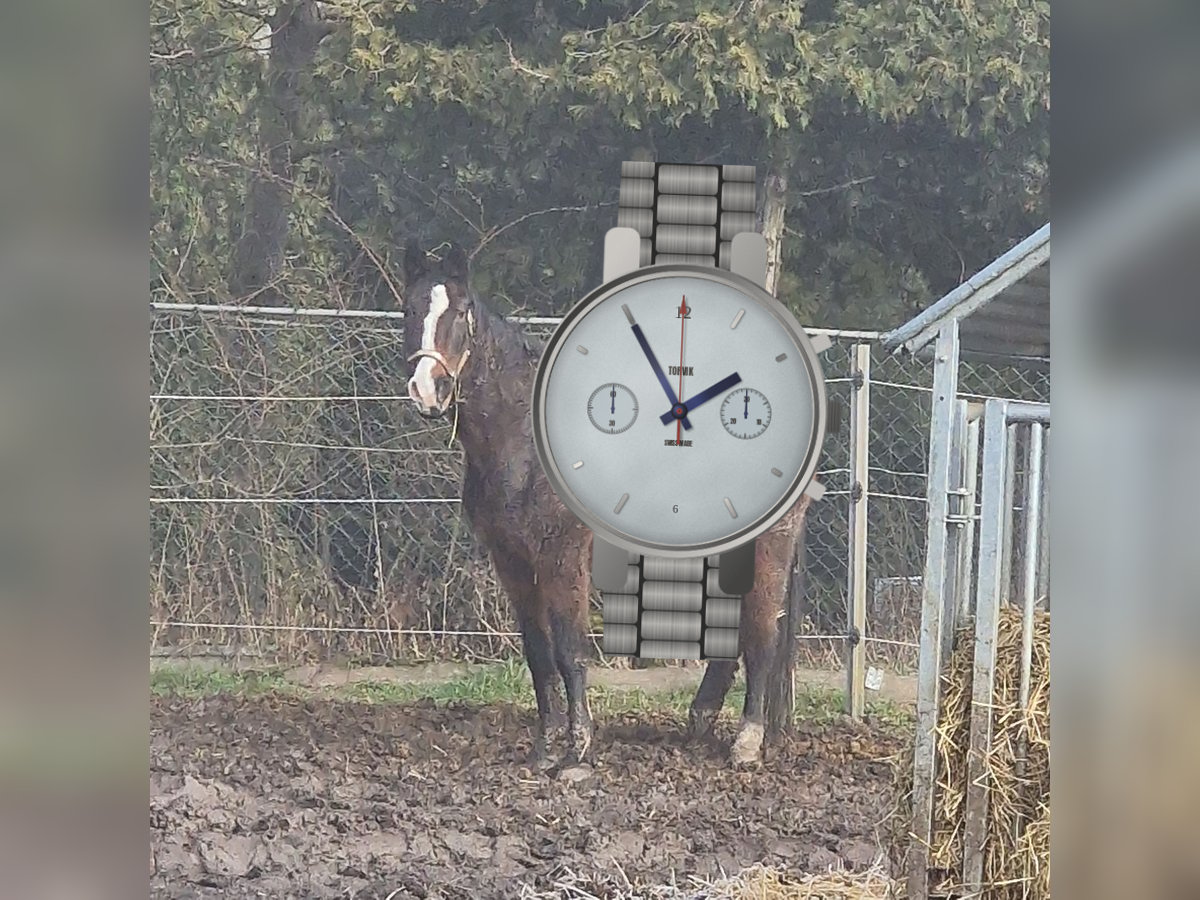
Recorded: 1 h 55 min
